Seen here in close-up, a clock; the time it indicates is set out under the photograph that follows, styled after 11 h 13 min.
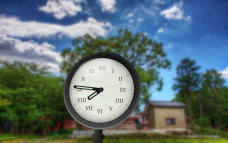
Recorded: 7 h 46 min
